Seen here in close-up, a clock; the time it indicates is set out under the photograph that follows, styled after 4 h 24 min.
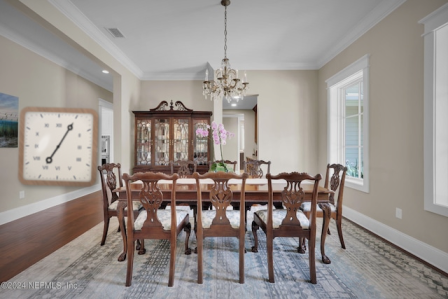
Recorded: 7 h 05 min
